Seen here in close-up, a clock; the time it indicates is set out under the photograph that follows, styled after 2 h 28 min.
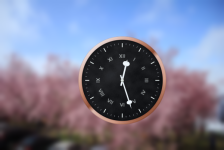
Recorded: 12 h 27 min
